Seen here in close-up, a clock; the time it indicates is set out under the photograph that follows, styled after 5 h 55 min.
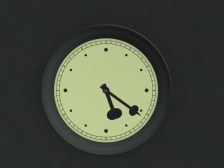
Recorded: 5 h 21 min
